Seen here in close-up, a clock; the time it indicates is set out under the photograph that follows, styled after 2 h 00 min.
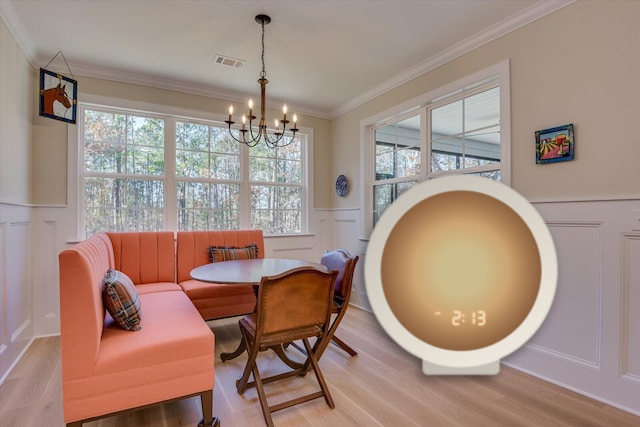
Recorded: 2 h 13 min
